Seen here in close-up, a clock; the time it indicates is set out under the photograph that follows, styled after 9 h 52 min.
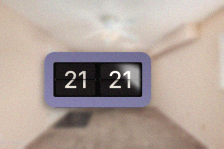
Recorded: 21 h 21 min
